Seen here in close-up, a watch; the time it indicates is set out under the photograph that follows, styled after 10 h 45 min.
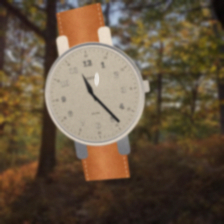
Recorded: 11 h 24 min
